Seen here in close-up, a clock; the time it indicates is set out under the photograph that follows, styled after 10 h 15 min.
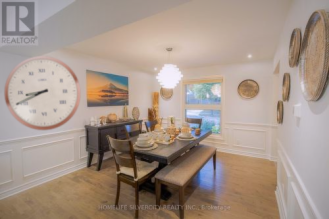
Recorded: 8 h 41 min
